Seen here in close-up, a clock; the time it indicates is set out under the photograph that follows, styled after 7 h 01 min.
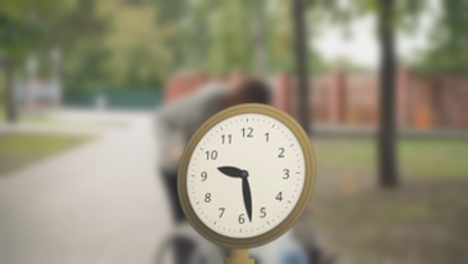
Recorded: 9 h 28 min
